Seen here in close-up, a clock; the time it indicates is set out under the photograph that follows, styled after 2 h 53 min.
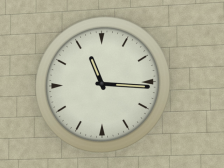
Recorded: 11 h 16 min
